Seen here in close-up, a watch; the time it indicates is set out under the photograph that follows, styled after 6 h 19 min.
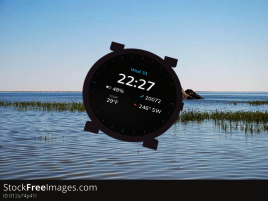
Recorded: 22 h 27 min
